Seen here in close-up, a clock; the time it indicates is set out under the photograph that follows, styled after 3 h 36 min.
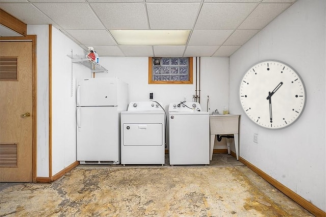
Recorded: 1 h 30 min
